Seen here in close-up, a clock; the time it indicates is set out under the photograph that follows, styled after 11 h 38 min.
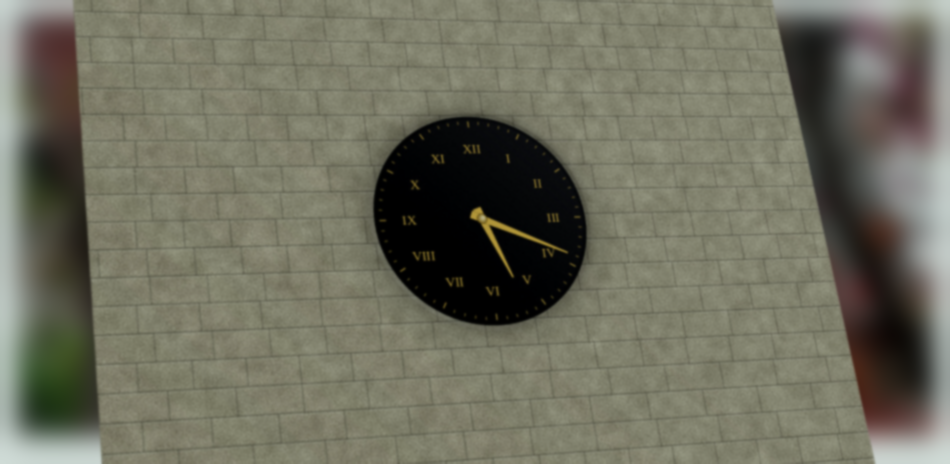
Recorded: 5 h 19 min
